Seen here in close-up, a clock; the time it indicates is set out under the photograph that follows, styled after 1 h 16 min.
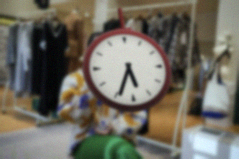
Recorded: 5 h 34 min
